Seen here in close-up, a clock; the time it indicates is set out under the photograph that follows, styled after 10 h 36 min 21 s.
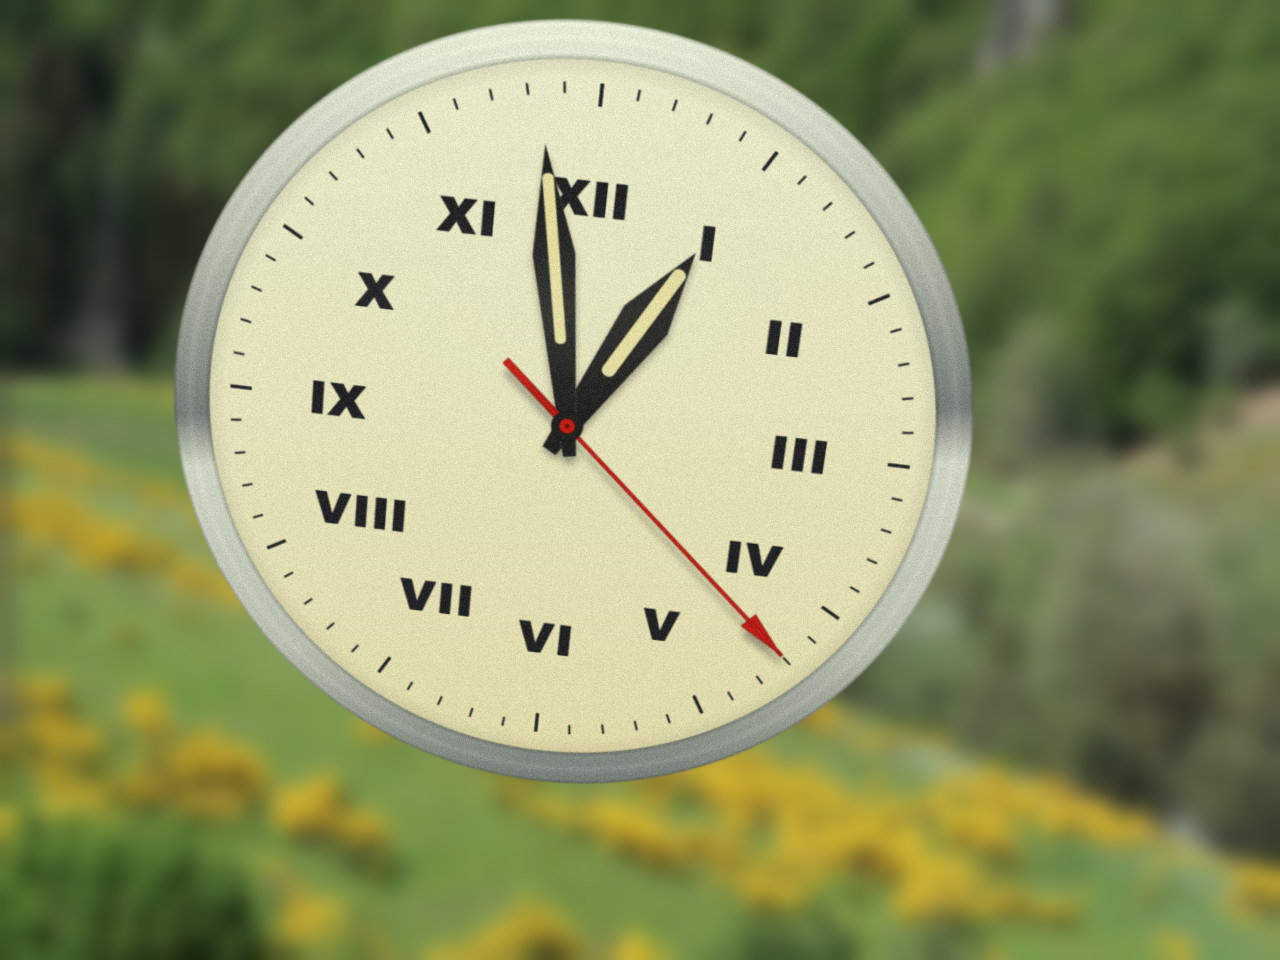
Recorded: 12 h 58 min 22 s
